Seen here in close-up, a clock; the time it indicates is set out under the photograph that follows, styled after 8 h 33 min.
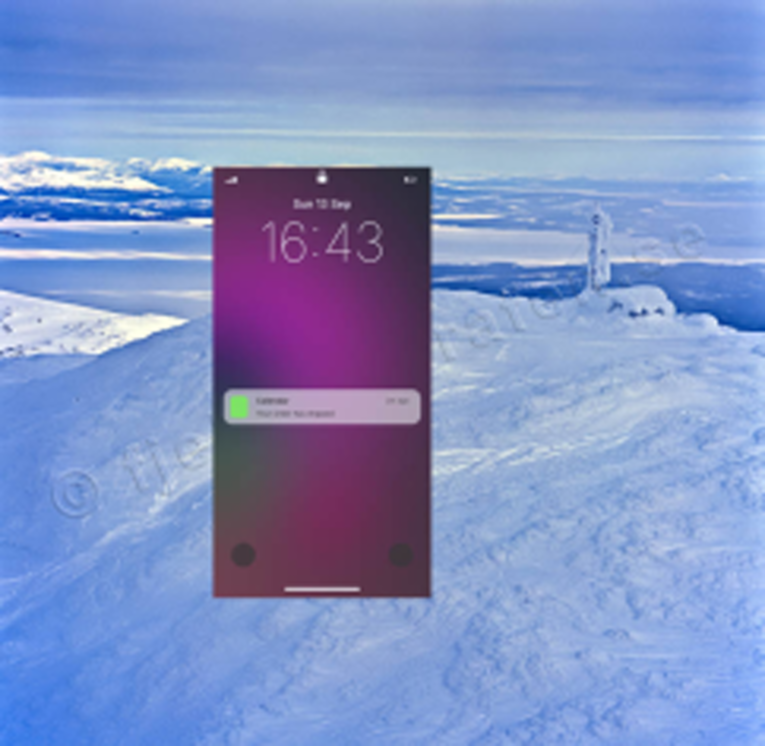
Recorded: 16 h 43 min
